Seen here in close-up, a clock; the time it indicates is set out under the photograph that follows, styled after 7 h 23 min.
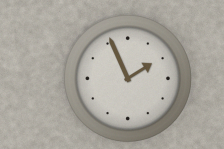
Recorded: 1 h 56 min
